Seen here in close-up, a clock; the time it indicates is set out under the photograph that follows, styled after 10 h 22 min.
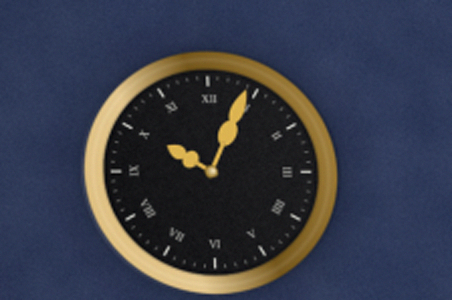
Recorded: 10 h 04 min
